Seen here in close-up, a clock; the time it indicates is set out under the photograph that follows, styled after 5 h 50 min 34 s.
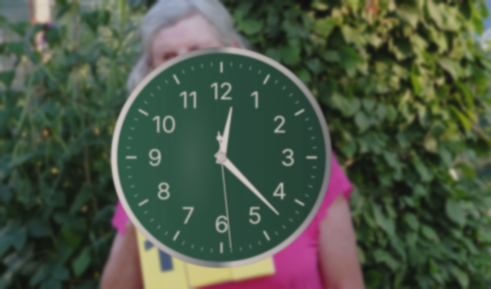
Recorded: 12 h 22 min 29 s
